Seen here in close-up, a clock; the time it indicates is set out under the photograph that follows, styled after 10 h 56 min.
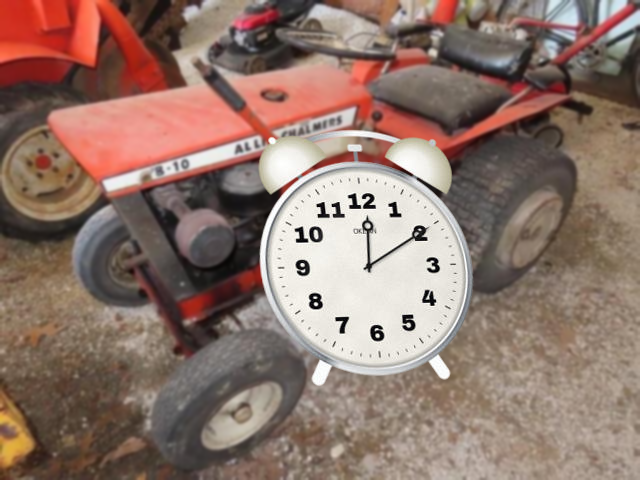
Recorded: 12 h 10 min
